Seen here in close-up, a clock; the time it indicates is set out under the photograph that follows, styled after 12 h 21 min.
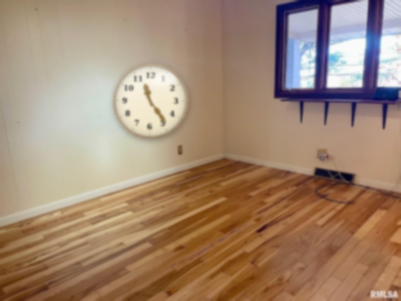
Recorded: 11 h 24 min
